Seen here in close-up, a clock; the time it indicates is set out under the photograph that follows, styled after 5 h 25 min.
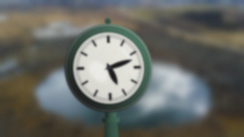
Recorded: 5 h 12 min
